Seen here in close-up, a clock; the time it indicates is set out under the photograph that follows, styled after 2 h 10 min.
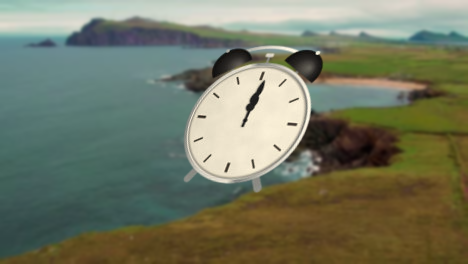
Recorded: 12 h 01 min
